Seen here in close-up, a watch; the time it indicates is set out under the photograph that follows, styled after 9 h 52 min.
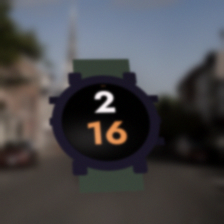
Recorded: 2 h 16 min
